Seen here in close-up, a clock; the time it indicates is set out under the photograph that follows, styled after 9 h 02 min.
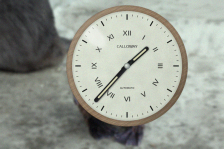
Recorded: 1 h 37 min
